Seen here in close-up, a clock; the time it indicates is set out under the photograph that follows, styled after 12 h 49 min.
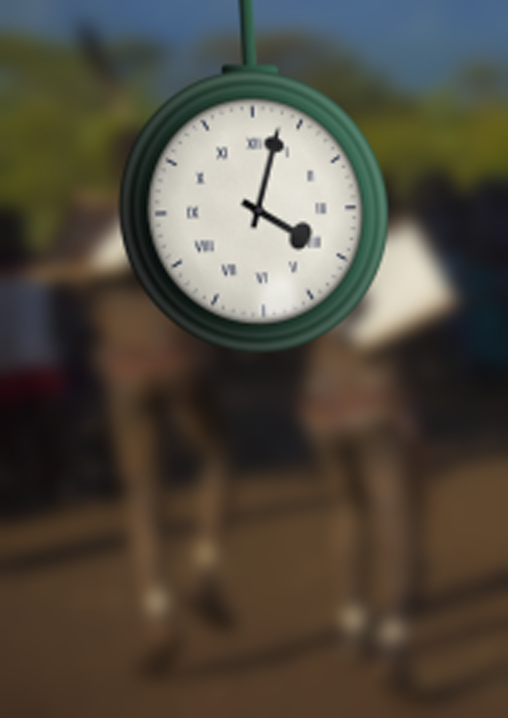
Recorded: 4 h 03 min
